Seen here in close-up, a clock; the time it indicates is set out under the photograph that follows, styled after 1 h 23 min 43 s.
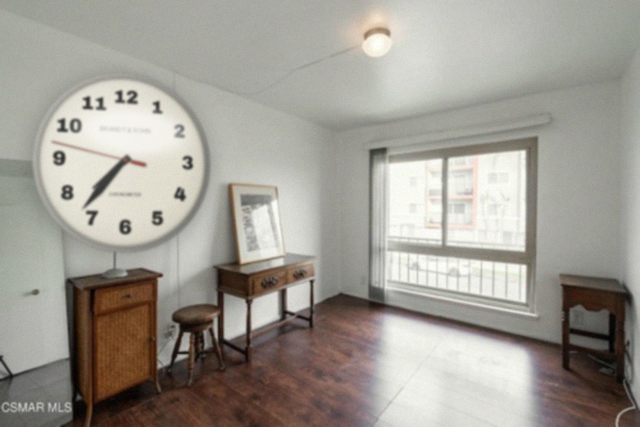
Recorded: 7 h 36 min 47 s
